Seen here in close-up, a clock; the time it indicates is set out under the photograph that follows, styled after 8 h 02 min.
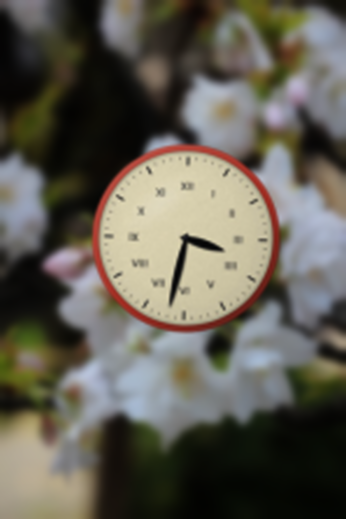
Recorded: 3 h 32 min
